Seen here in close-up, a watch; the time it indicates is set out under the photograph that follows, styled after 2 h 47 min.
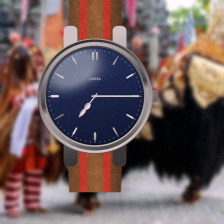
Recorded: 7 h 15 min
